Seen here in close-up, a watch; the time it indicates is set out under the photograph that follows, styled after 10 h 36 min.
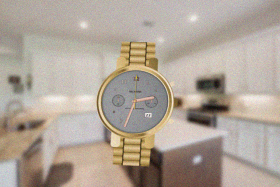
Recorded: 2 h 33 min
